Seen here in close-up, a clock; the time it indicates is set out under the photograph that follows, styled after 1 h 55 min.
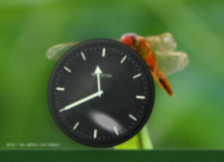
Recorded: 11 h 40 min
